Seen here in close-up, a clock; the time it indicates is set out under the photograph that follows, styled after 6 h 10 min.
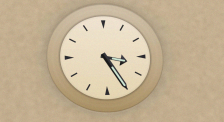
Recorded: 3 h 25 min
